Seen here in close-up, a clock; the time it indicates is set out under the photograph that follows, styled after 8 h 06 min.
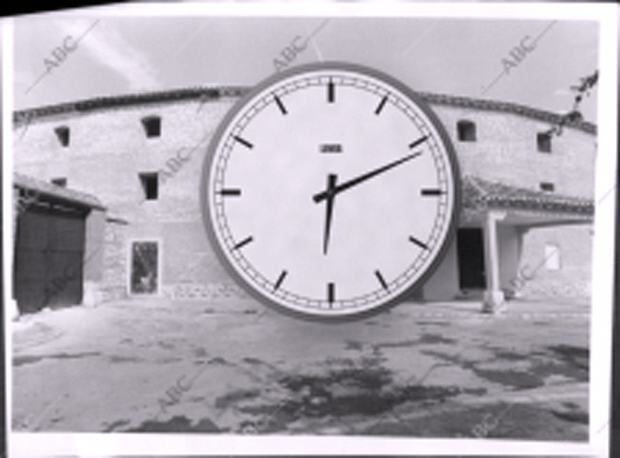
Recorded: 6 h 11 min
